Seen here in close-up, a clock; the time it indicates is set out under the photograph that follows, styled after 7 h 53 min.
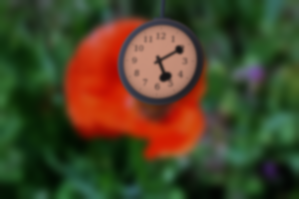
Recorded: 5 h 10 min
